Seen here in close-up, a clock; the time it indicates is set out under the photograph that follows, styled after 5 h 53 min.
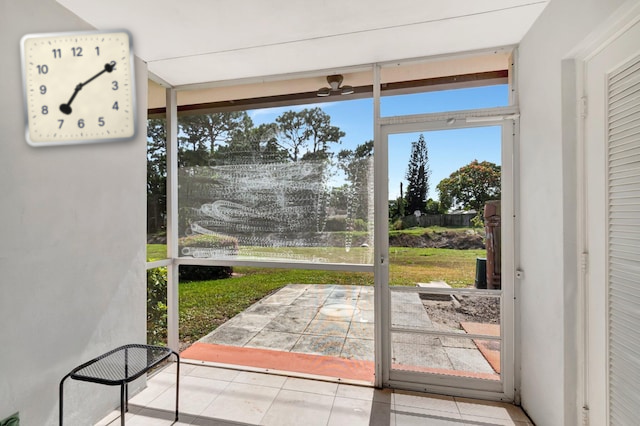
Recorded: 7 h 10 min
